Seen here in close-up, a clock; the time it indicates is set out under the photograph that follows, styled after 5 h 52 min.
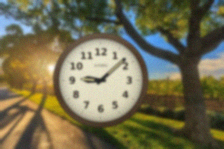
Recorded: 9 h 08 min
